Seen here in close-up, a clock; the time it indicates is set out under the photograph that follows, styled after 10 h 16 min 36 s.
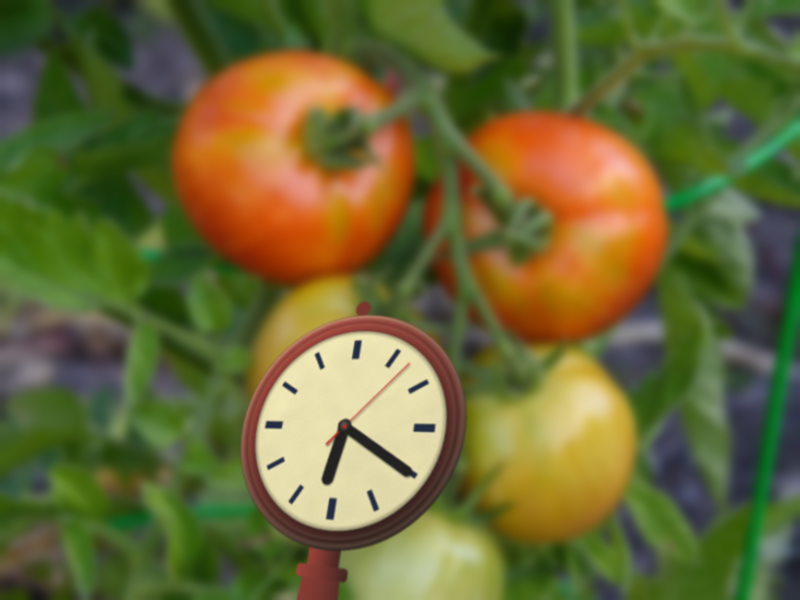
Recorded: 6 h 20 min 07 s
